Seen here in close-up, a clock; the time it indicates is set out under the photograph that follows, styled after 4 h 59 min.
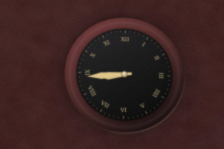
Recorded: 8 h 44 min
